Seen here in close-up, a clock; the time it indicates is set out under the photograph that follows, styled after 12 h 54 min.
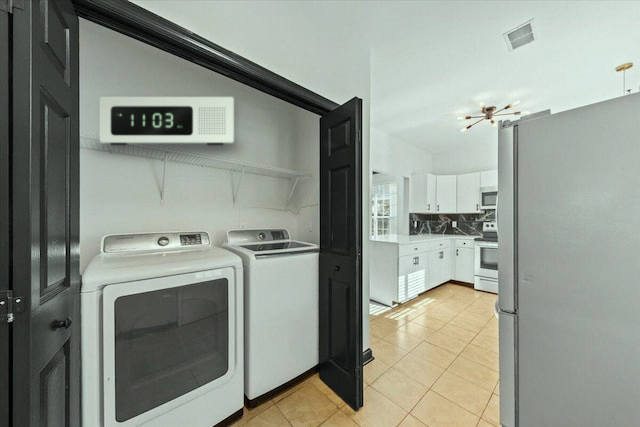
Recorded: 11 h 03 min
